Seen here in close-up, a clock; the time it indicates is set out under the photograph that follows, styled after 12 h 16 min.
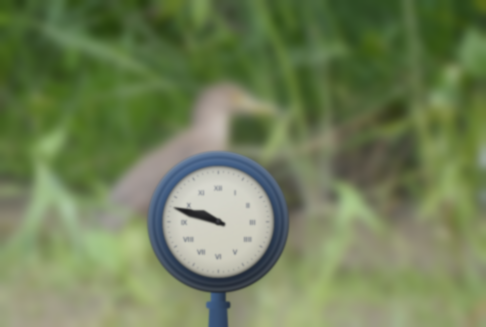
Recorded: 9 h 48 min
